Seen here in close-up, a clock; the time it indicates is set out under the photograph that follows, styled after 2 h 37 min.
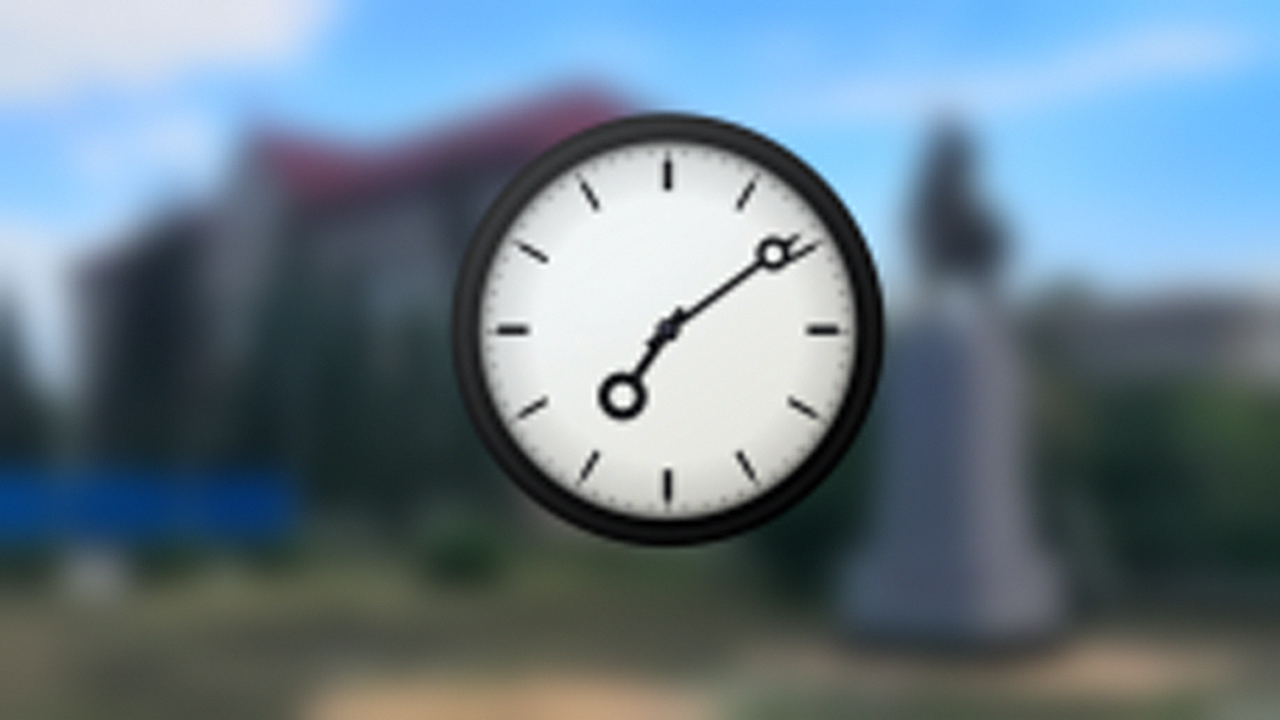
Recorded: 7 h 09 min
